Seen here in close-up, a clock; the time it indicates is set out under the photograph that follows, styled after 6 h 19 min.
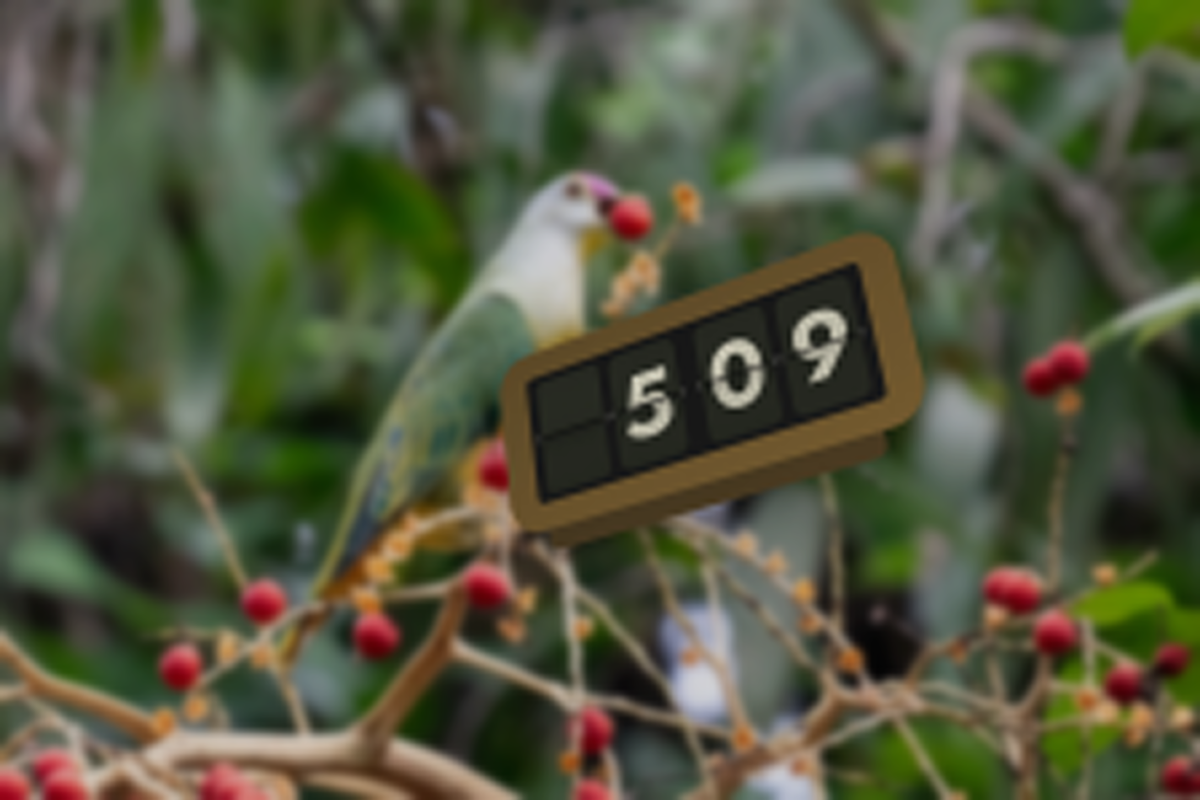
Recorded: 5 h 09 min
